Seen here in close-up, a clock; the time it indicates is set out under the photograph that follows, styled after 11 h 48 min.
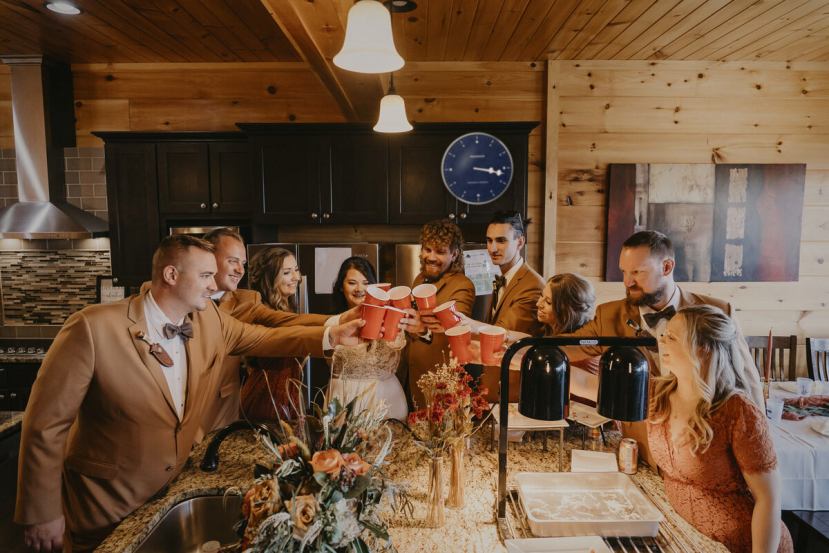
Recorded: 3 h 17 min
